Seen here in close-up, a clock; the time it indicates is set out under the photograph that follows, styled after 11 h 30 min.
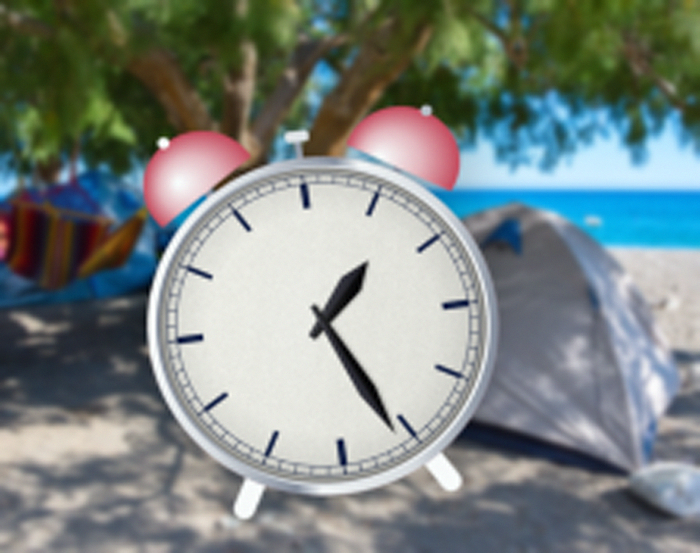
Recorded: 1 h 26 min
